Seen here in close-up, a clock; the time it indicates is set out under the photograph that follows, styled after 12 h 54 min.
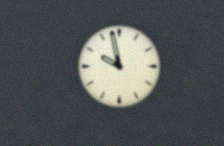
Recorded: 9 h 58 min
